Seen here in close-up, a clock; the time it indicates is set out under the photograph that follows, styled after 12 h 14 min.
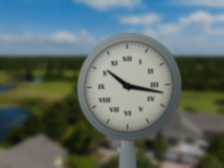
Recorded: 10 h 17 min
